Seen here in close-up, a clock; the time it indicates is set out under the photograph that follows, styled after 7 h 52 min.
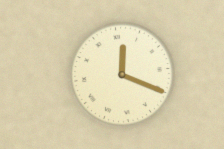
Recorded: 12 h 20 min
